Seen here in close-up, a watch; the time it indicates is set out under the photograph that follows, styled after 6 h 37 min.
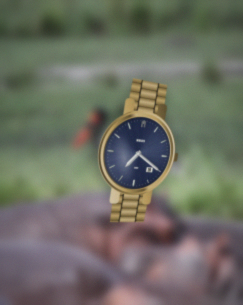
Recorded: 7 h 20 min
